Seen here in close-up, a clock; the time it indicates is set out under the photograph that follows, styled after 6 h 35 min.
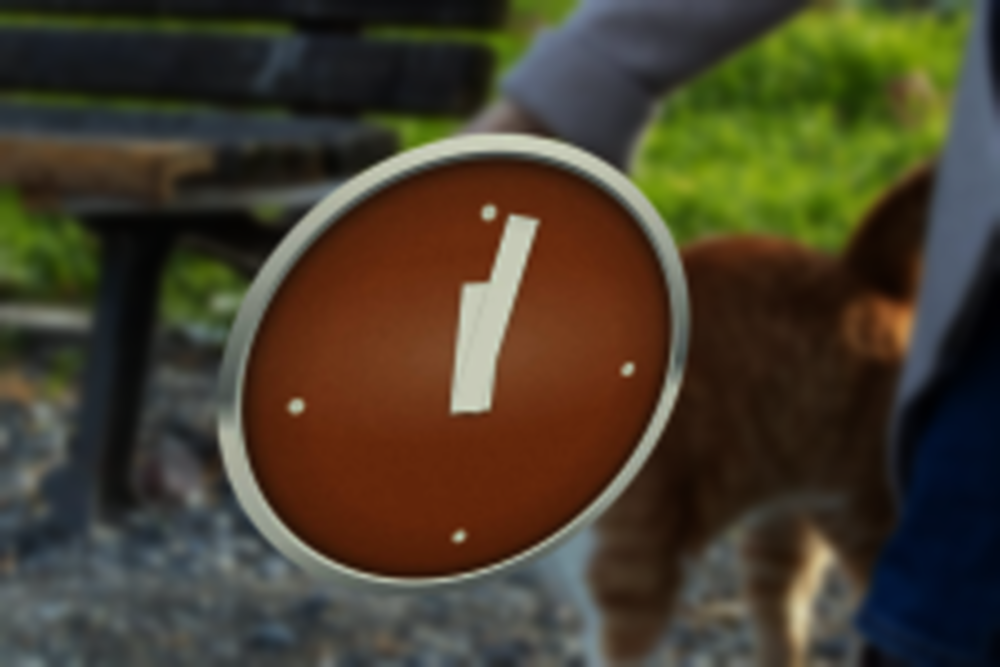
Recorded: 12 h 02 min
